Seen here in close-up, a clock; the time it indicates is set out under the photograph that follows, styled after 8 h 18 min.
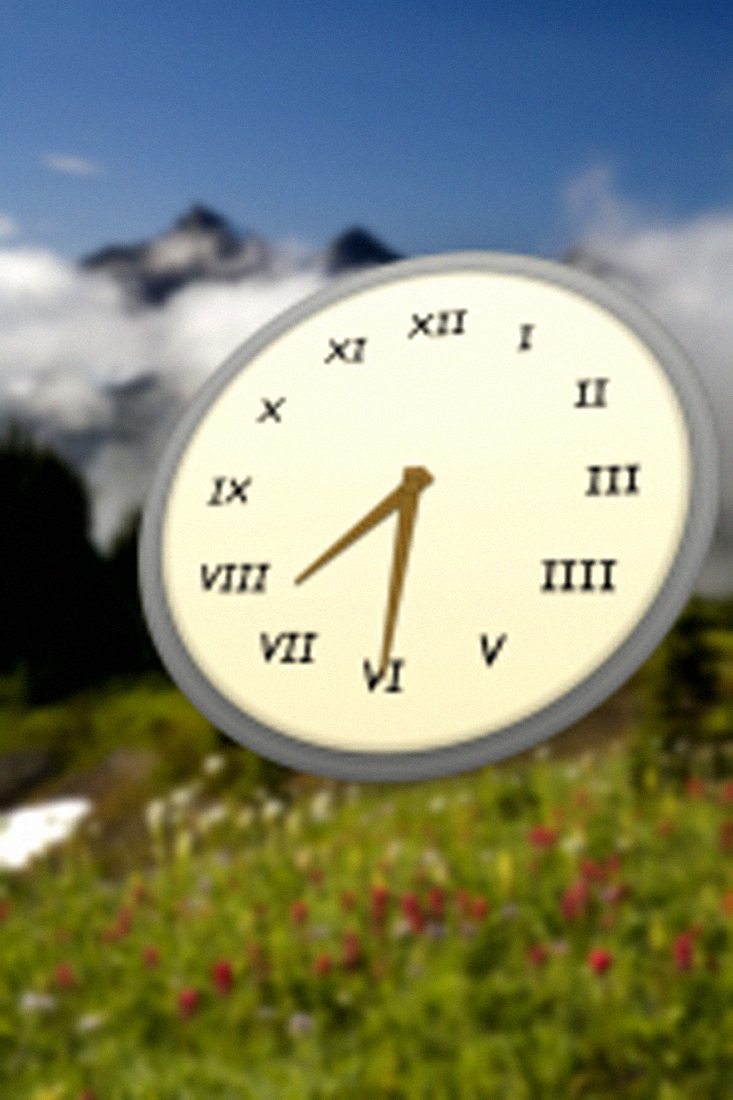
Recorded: 7 h 30 min
